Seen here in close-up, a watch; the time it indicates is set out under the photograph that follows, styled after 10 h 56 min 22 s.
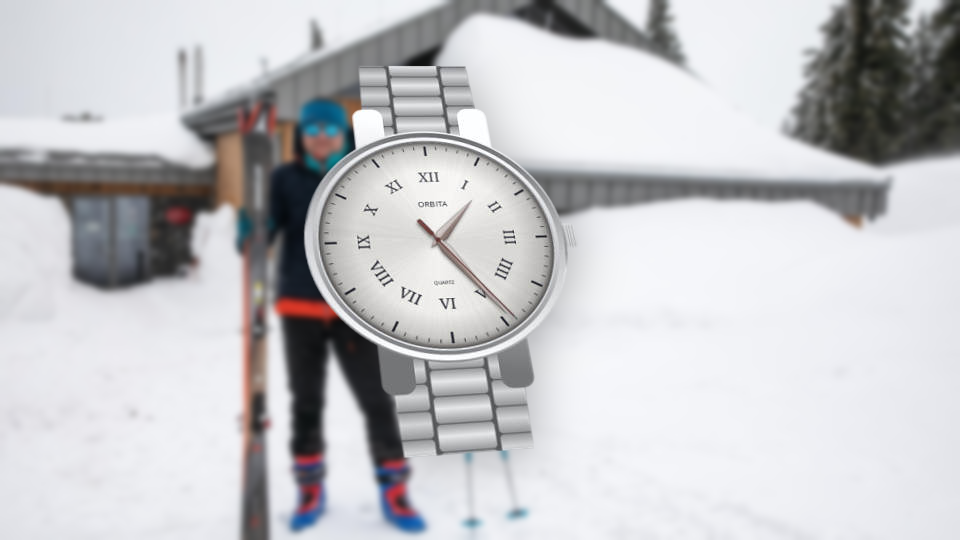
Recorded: 1 h 24 min 24 s
